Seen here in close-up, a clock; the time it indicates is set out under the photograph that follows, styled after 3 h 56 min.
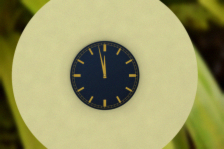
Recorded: 11 h 58 min
